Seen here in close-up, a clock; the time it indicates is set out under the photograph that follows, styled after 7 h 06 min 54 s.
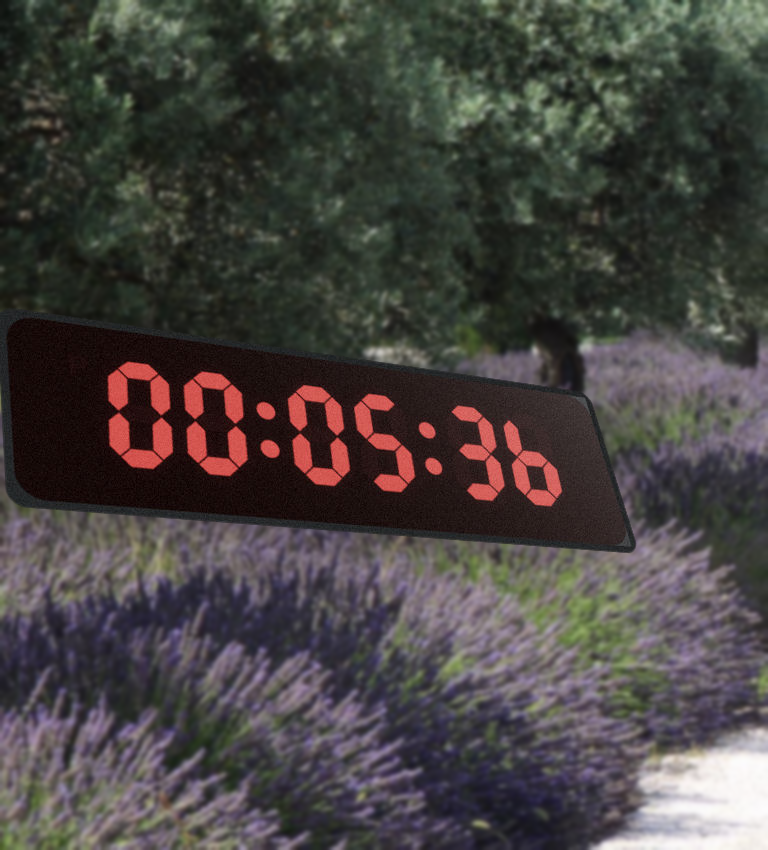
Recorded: 0 h 05 min 36 s
